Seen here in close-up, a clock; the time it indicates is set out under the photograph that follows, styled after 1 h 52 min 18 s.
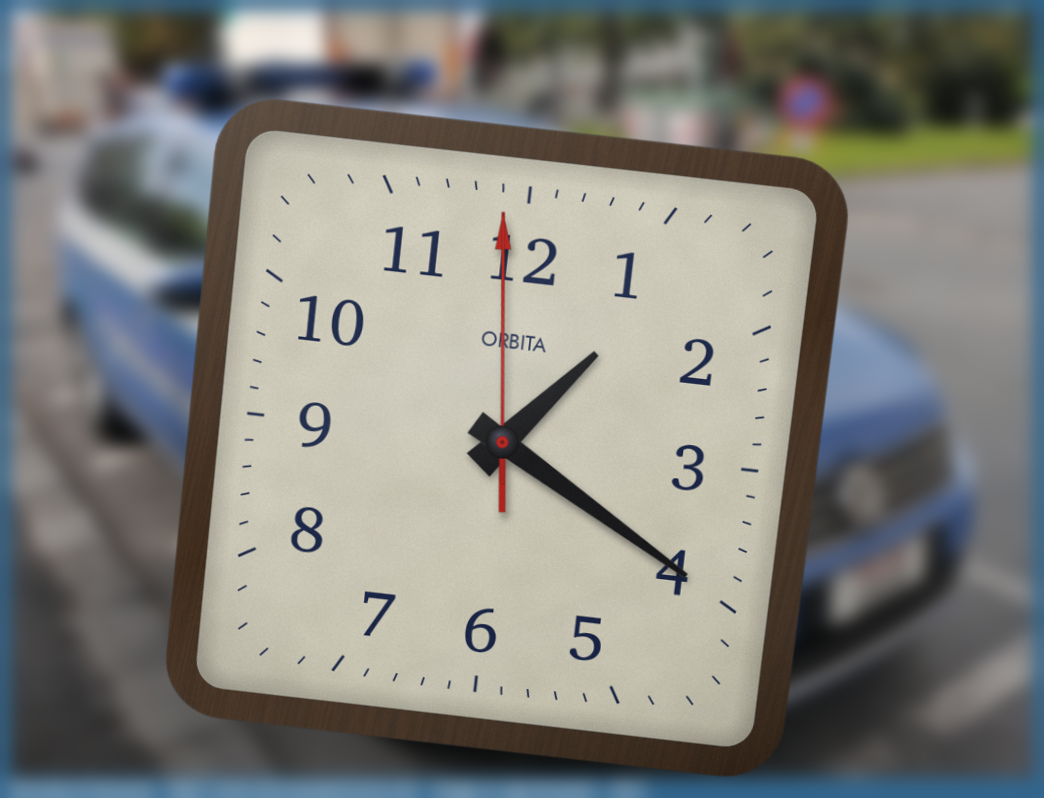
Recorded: 1 h 19 min 59 s
